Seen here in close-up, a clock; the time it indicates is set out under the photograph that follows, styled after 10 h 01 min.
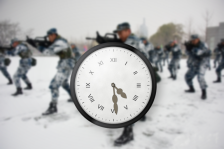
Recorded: 4 h 29 min
